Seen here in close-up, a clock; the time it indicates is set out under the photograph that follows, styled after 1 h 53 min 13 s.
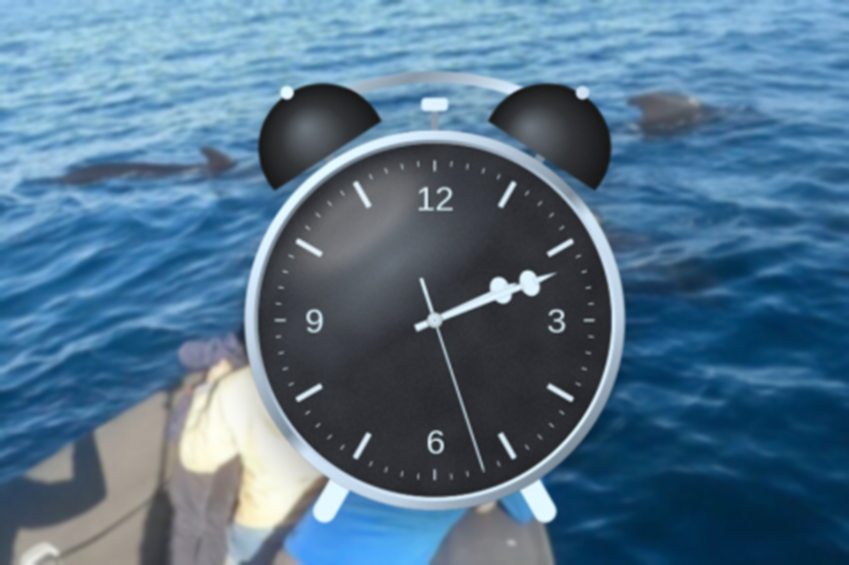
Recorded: 2 h 11 min 27 s
